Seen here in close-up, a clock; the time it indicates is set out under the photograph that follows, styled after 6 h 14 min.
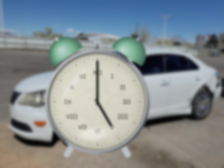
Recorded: 5 h 00 min
